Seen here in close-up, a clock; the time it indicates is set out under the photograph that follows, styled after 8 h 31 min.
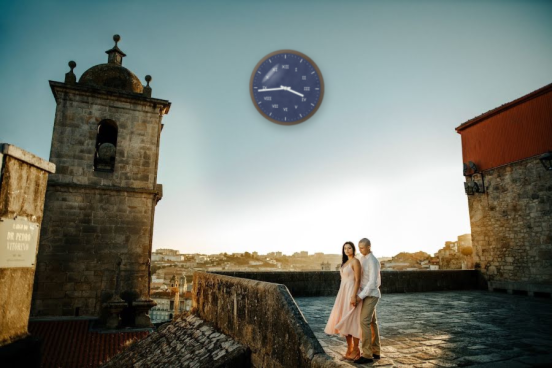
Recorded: 3 h 44 min
